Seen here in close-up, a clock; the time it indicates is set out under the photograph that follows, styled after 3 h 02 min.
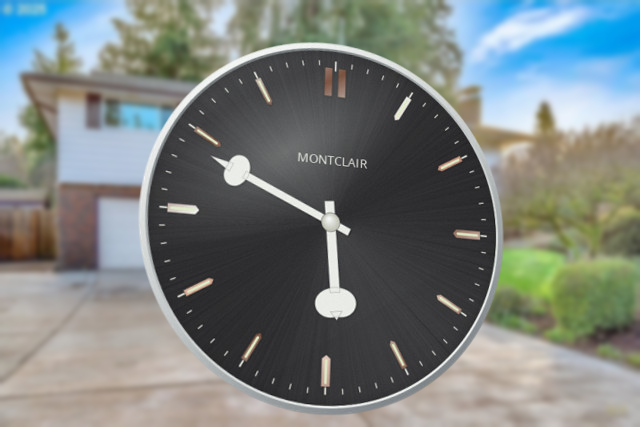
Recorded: 5 h 49 min
